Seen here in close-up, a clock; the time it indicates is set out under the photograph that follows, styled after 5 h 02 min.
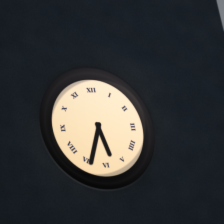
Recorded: 5 h 34 min
